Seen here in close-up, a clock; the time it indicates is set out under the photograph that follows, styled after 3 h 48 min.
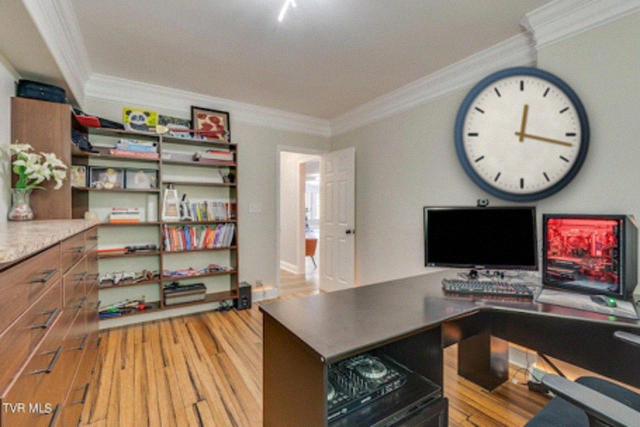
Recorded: 12 h 17 min
